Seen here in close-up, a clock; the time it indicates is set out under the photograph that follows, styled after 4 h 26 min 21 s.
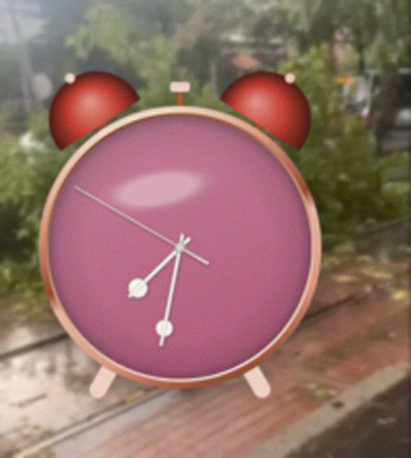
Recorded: 7 h 31 min 50 s
